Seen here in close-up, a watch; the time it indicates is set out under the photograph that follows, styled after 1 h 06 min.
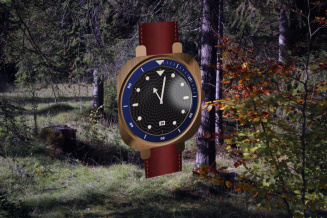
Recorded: 11 h 02 min
